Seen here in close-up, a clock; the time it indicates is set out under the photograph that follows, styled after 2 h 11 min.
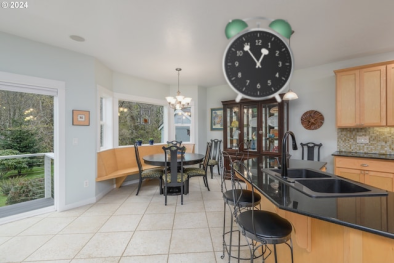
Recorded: 12 h 54 min
